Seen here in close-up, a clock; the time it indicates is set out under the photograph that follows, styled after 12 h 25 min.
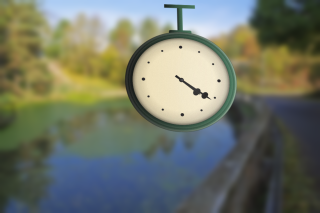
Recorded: 4 h 21 min
